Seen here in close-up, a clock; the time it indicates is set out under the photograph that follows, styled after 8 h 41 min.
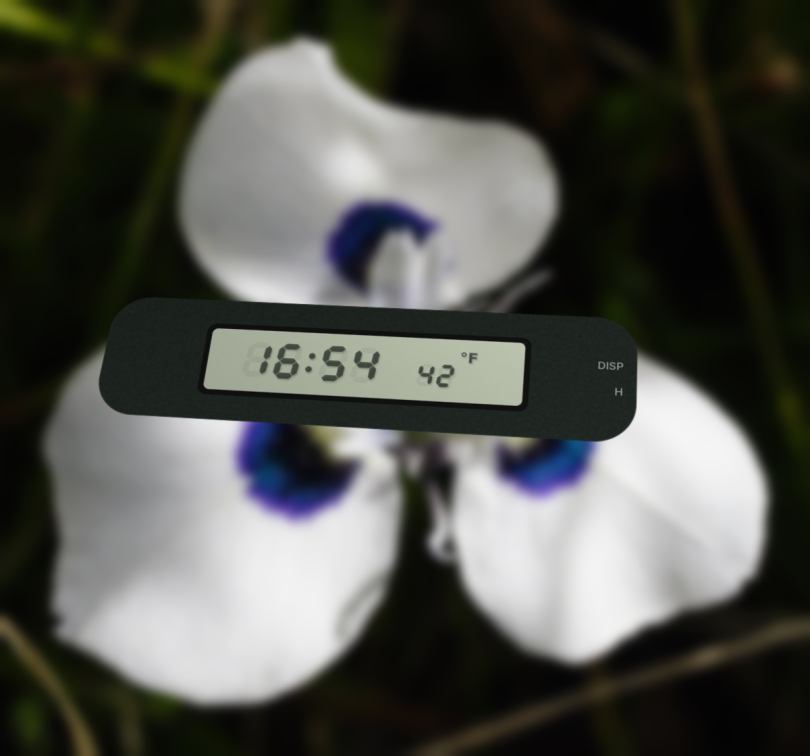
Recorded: 16 h 54 min
